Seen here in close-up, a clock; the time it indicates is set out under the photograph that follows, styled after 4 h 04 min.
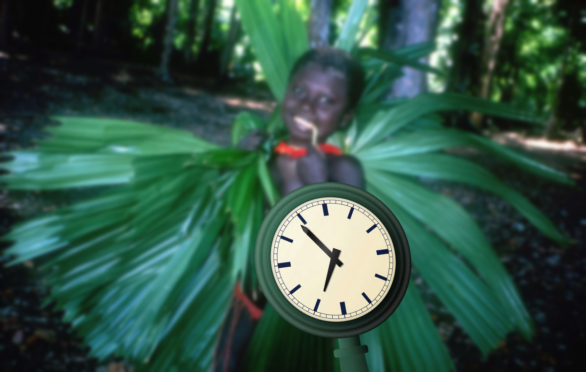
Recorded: 6 h 54 min
